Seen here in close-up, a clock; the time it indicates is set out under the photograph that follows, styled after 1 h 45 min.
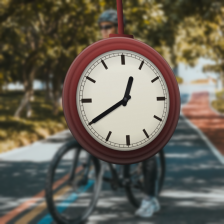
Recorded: 12 h 40 min
